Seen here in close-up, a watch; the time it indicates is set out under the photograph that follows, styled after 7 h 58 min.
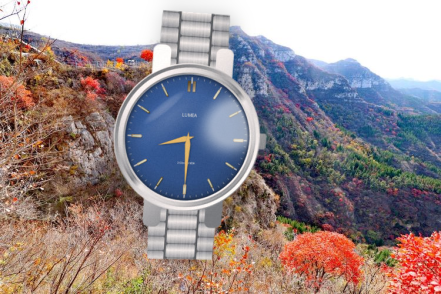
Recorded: 8 h 30 min
